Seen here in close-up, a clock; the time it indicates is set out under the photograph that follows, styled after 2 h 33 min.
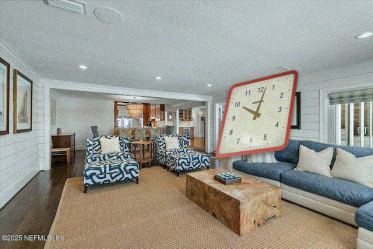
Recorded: 10 h 02 min
